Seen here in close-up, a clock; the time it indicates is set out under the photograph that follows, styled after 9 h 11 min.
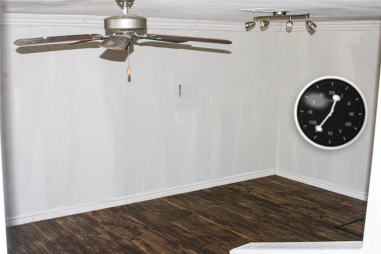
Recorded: 12 h 36 min
